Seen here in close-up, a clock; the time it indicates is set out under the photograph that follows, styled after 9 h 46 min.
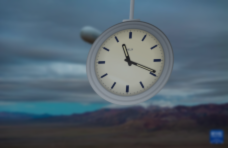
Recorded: 11 h 19 min
